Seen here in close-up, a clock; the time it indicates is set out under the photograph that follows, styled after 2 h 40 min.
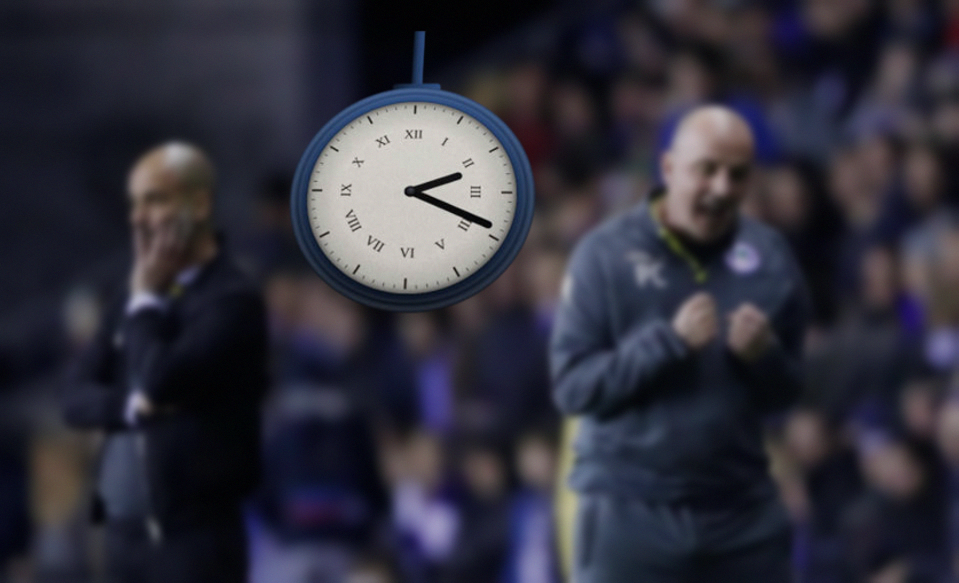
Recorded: 2 h 19 min
